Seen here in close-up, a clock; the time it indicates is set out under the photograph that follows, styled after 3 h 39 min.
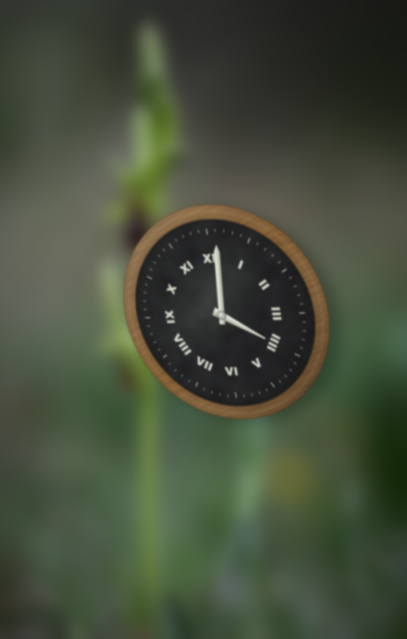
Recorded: 4 h 01 min
